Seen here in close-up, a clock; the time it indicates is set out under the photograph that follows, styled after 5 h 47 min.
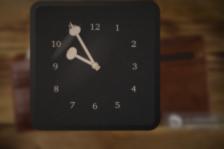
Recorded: 9 h 55 min
